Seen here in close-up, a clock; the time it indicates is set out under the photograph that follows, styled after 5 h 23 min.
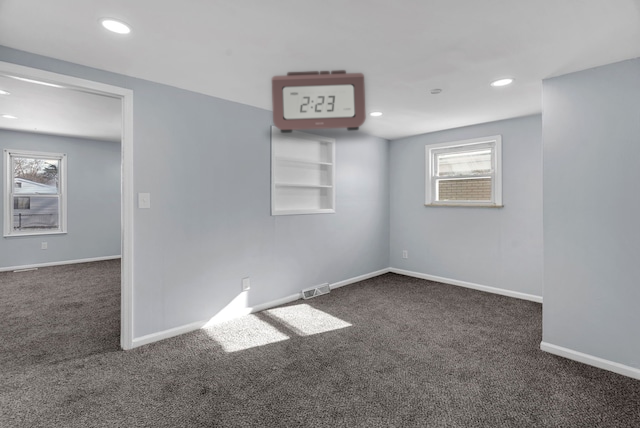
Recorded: 2 h 23 min
